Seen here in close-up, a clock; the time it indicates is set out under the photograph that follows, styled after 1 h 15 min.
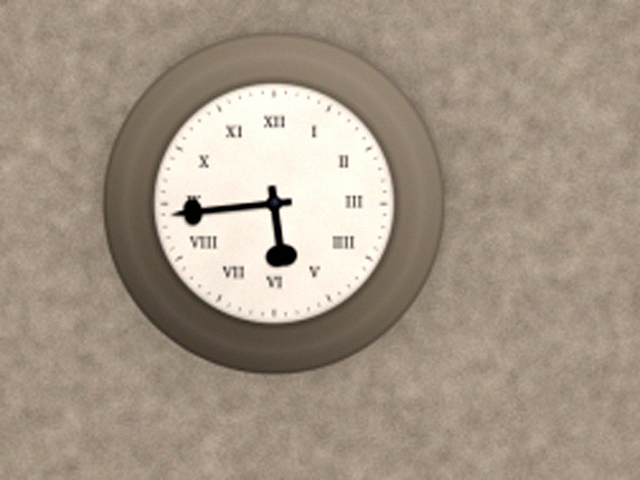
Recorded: 5 h 44 min
